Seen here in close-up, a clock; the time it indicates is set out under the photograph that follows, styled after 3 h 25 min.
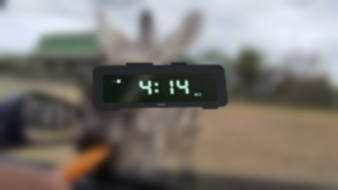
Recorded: 4 h 14 min
